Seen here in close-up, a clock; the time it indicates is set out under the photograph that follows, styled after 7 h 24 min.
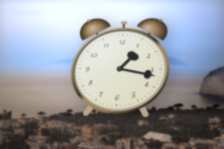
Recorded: 1 h 17 min
